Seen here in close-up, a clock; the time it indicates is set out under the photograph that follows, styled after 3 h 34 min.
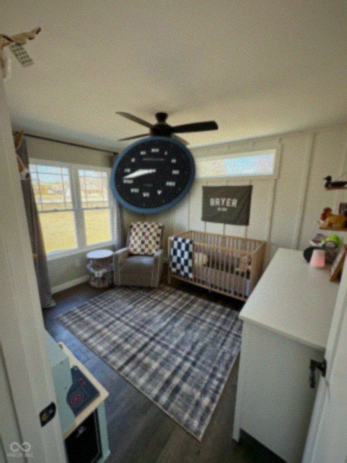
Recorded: 8 h 42 min
